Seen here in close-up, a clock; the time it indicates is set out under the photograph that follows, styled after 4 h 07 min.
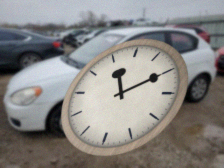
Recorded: 11 h 10 min
